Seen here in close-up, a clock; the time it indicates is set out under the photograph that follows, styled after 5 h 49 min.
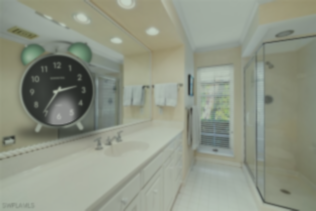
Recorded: 2 h 36 min
